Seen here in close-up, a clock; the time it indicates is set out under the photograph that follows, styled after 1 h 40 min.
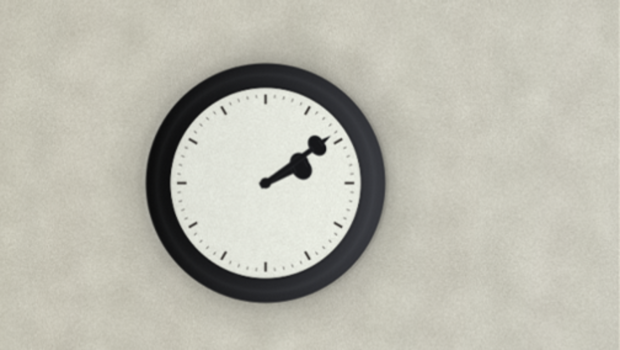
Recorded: 2 h 09 min
